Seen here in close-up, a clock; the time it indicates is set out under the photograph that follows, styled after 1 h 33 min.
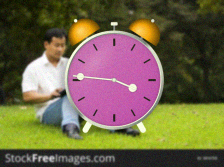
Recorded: 3 h 46 min
